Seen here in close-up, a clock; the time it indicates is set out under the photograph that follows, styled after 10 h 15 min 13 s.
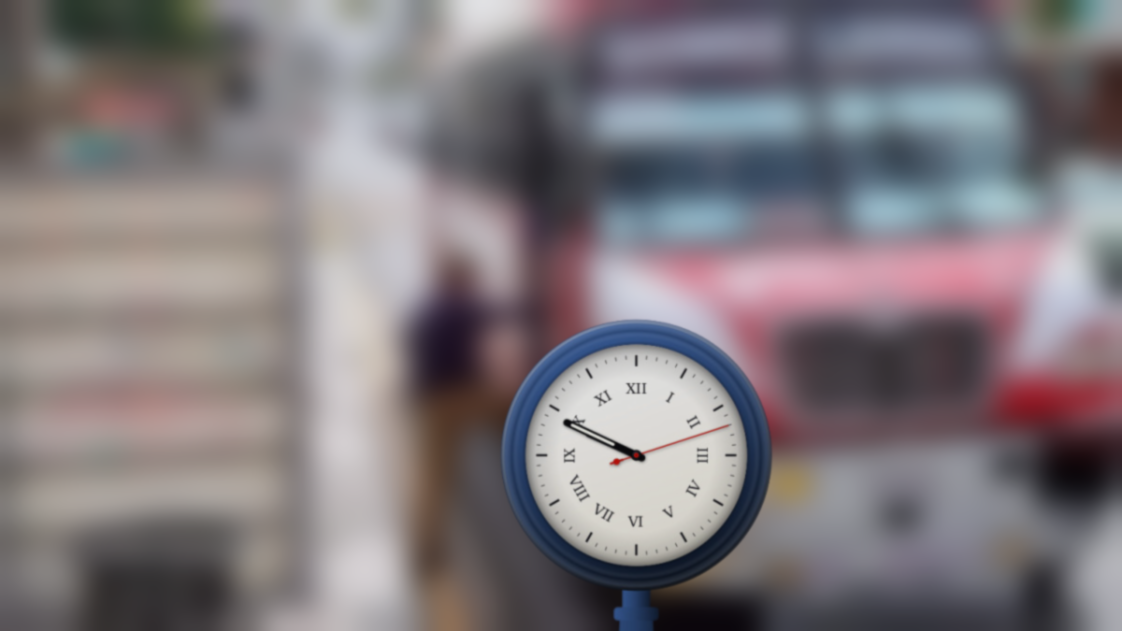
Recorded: 9 h 49 min 12 s
